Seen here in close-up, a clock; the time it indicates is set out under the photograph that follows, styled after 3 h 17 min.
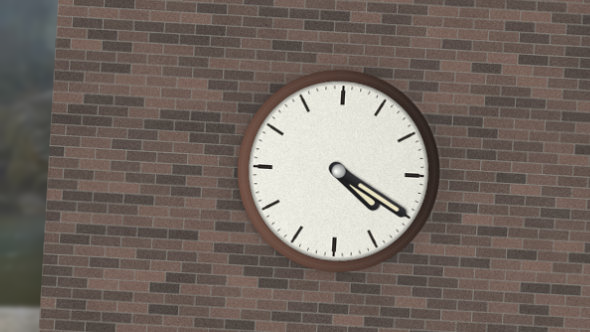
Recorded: 4 h 20 min
